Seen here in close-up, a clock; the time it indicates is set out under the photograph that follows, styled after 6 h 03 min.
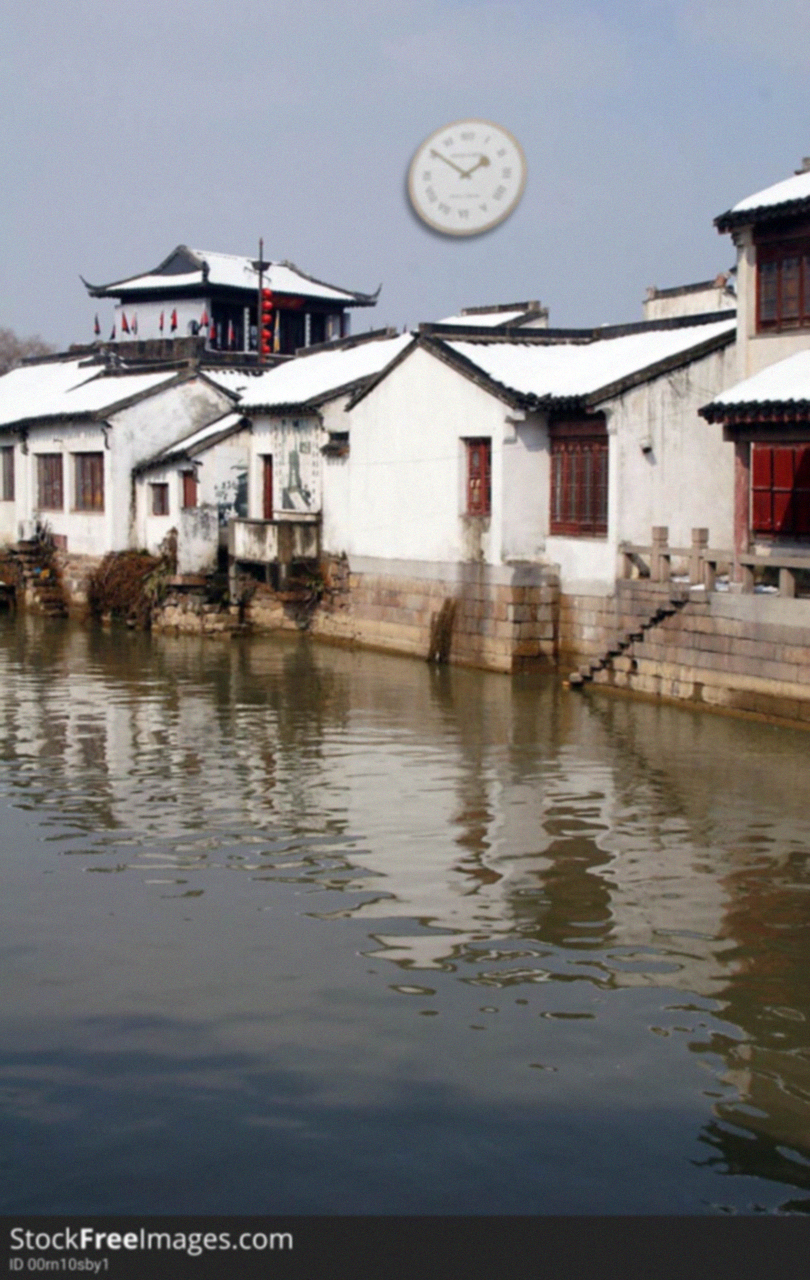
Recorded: 1 h 51 min
